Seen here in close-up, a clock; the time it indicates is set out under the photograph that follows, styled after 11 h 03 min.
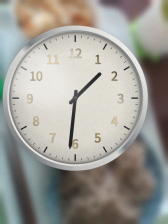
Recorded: 1 h 31 min
